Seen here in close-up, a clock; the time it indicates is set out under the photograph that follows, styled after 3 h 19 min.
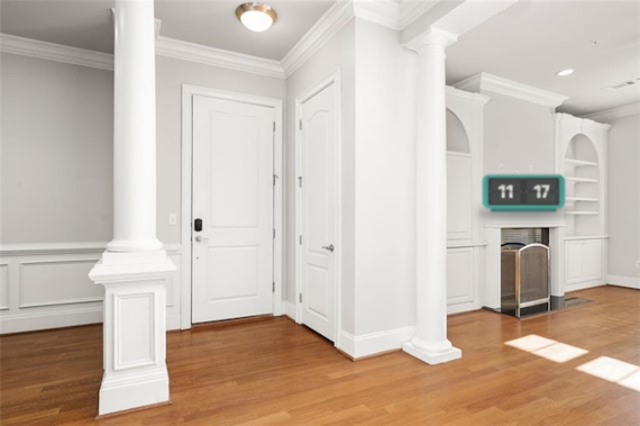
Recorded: 11 h 17 min
